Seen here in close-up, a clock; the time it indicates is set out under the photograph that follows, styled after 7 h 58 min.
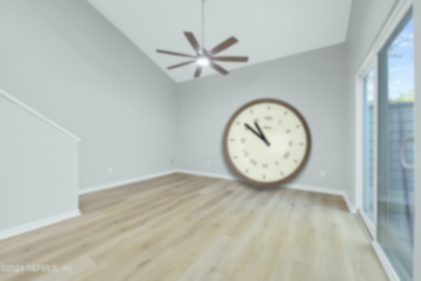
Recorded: 10 h 51 min
